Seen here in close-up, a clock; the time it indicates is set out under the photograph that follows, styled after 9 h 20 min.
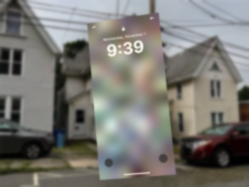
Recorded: 9 h 39 min
